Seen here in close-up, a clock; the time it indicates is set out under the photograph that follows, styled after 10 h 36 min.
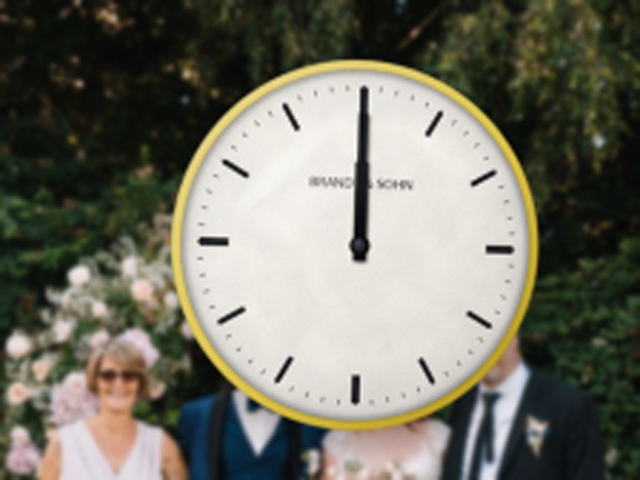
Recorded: 12 h 00 min
